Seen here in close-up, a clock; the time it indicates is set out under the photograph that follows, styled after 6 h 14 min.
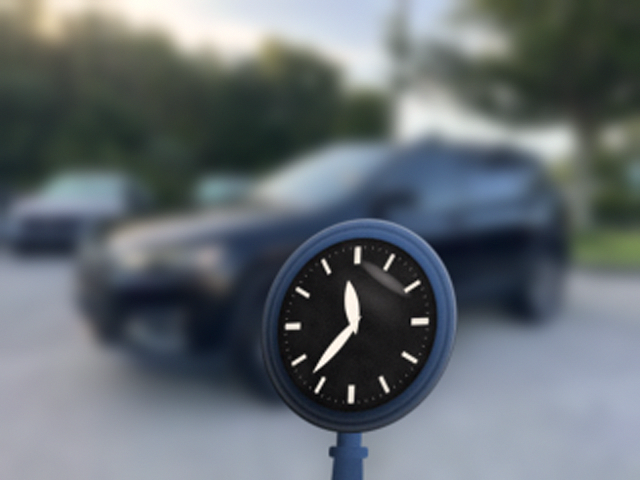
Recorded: 11 h 37 min
